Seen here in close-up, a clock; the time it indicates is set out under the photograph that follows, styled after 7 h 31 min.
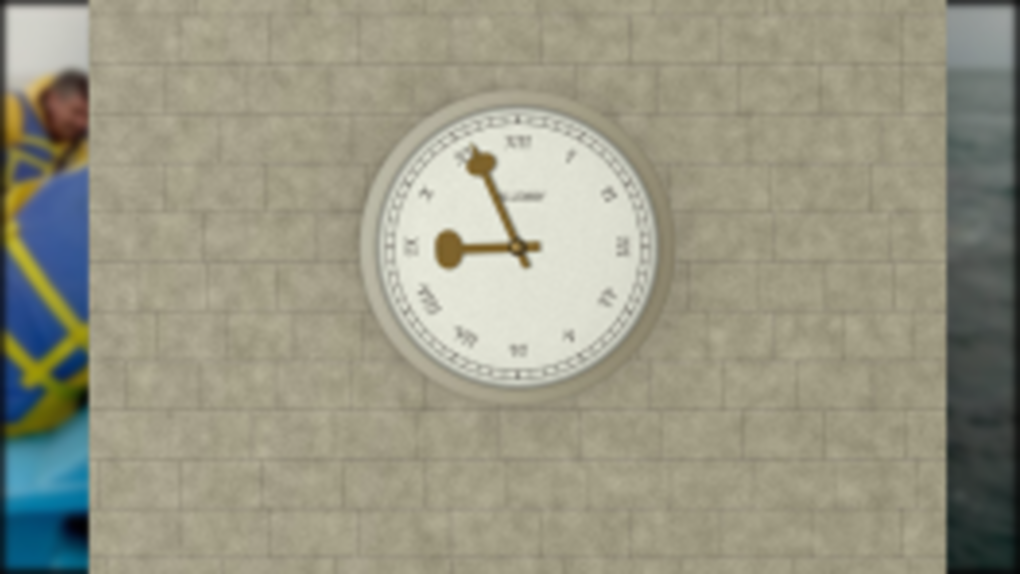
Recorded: 8 h 56 min
